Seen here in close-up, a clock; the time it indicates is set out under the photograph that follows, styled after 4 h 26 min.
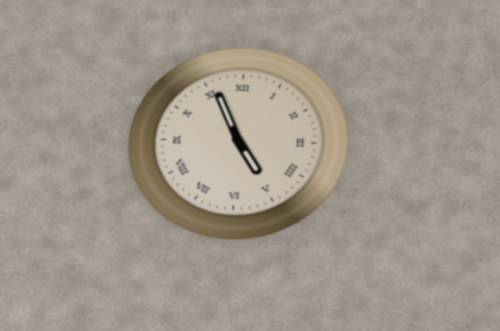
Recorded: 4 h 56 min
